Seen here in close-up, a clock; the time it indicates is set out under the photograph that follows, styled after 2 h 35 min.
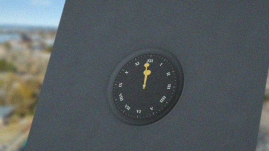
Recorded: 11 h 59 min
